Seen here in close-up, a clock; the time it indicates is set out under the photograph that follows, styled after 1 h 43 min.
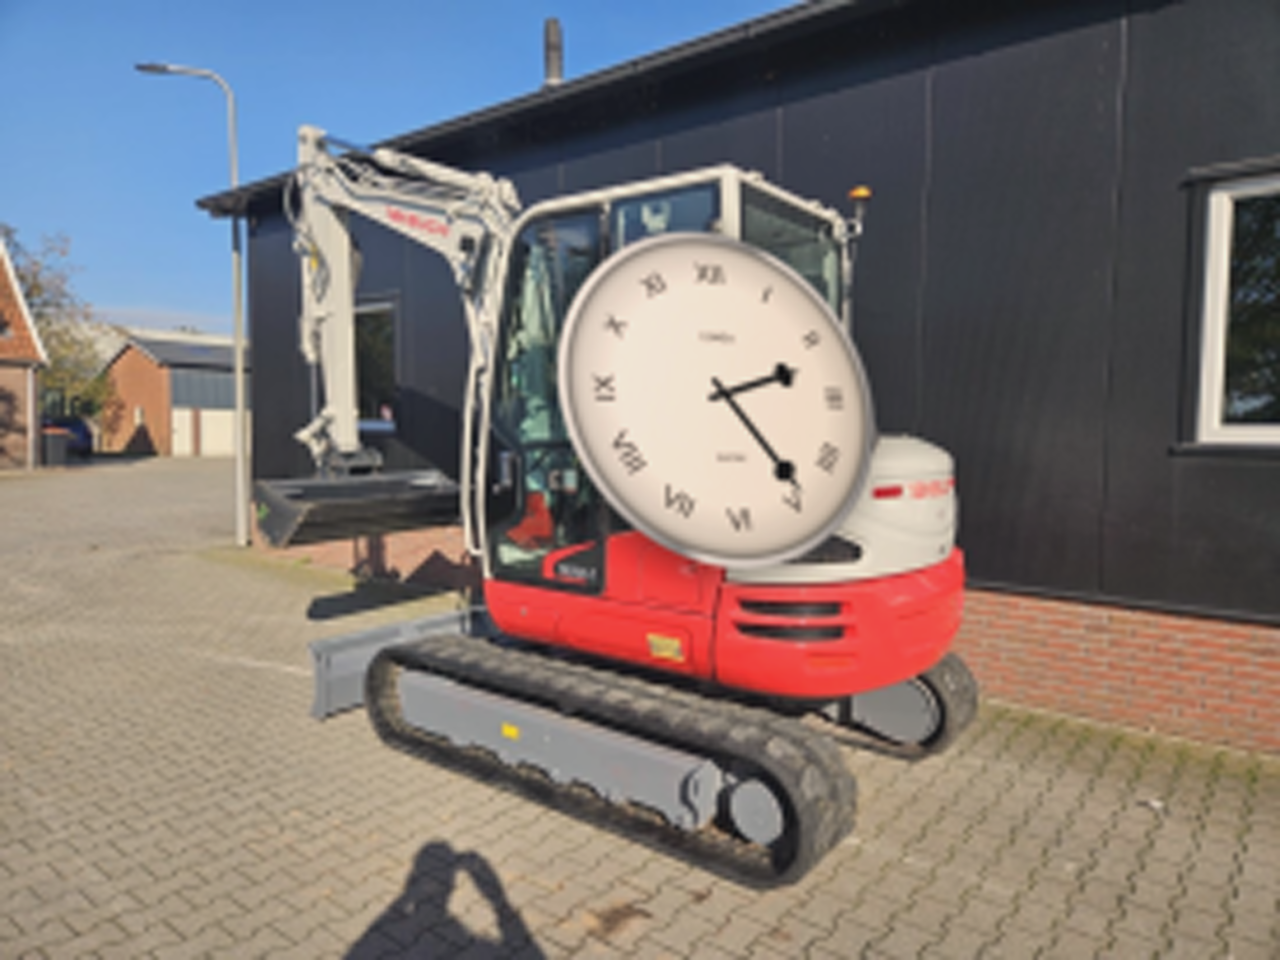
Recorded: 2 h 24 min
